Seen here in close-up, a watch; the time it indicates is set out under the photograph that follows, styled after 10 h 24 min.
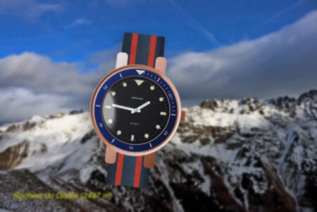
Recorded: 1 h 46 min
